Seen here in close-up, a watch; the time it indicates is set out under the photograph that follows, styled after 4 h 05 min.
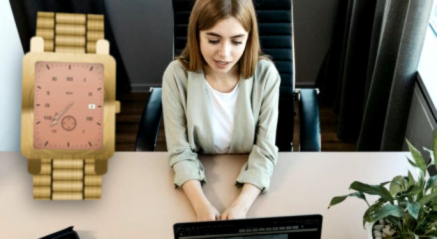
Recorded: 7 h 37 min
